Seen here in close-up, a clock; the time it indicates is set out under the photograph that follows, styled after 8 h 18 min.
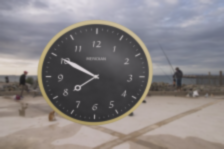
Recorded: 7 h 50 min
